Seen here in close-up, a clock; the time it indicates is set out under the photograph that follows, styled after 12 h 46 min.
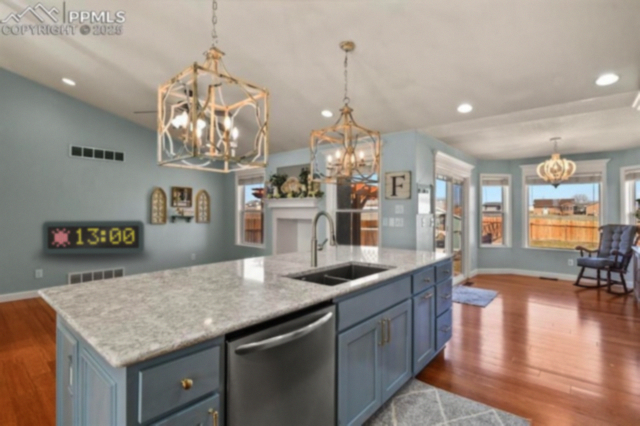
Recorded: 13 h 00 min
